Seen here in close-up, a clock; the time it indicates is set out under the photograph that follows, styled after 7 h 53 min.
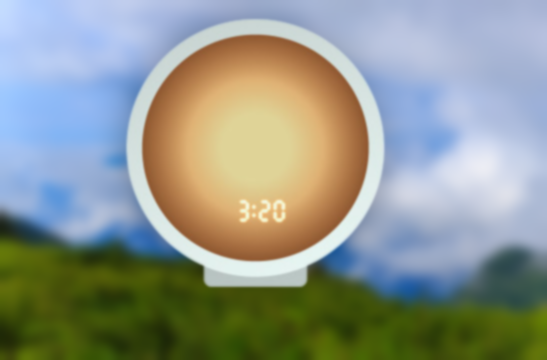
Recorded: 3 h 20 min
